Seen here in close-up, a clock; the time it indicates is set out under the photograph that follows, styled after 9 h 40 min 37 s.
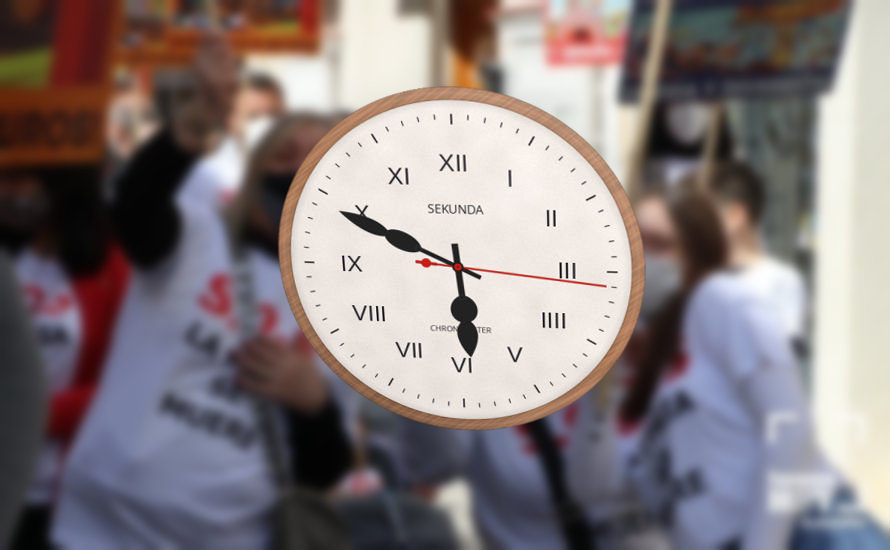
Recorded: 5 h 49 min 16 s
